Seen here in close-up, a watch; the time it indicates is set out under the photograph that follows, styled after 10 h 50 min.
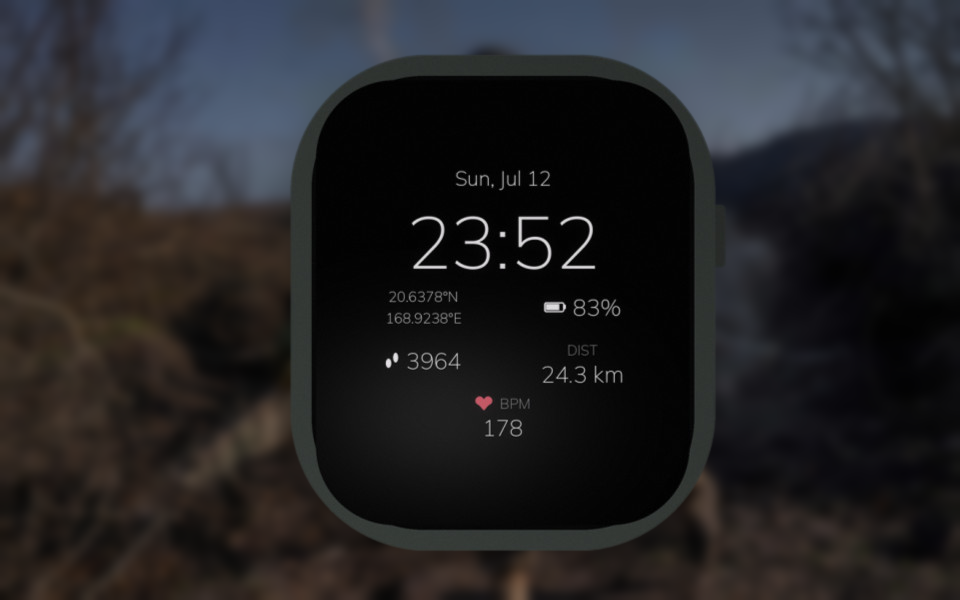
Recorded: 23 h 52 min
